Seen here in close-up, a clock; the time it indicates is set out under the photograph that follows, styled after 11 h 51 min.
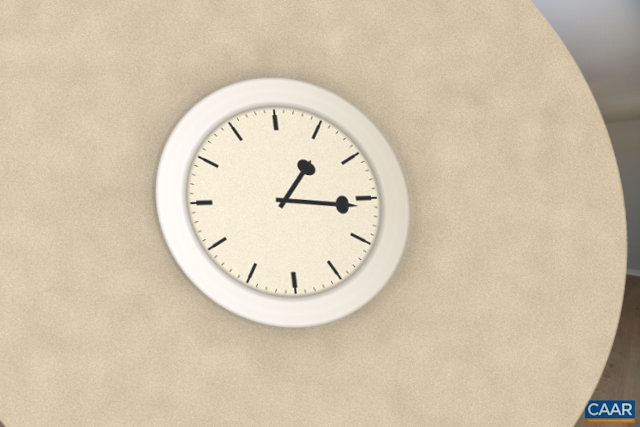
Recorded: 1 h 16 min
